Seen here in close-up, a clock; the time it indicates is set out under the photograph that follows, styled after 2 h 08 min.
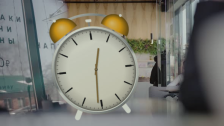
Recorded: 12 h 31 min
